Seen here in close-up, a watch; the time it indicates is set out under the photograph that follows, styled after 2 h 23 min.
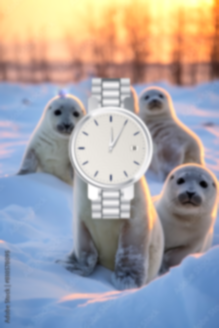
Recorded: 12 h 05 min
